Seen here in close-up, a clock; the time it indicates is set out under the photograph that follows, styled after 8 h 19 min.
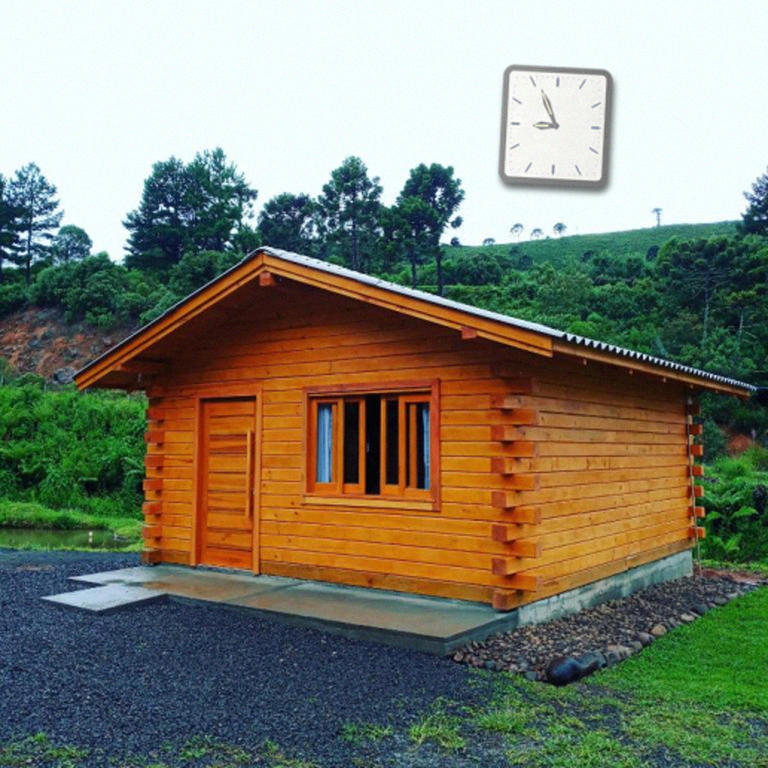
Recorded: 8 h 56 min
